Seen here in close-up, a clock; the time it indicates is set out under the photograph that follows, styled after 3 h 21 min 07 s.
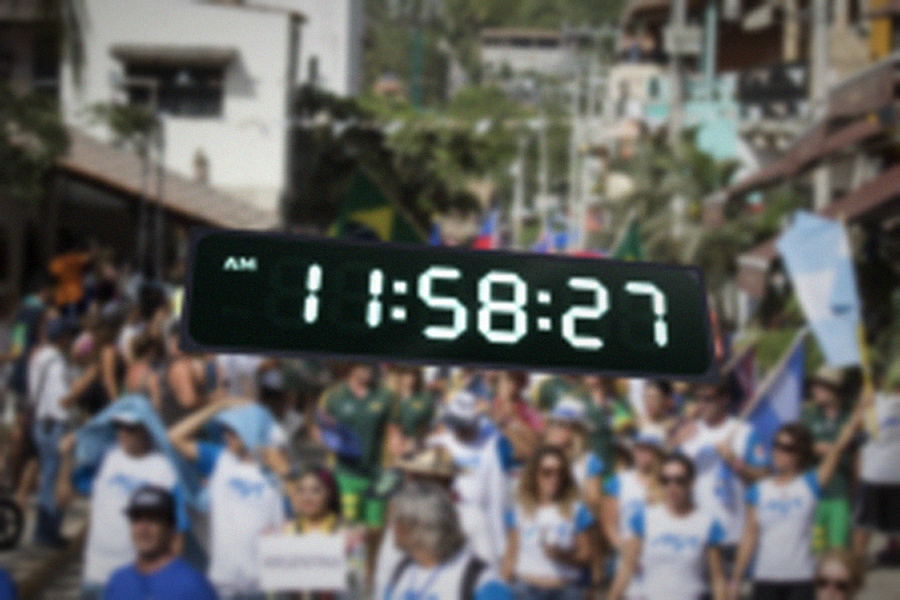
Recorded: 11 h 58 min 27 s
